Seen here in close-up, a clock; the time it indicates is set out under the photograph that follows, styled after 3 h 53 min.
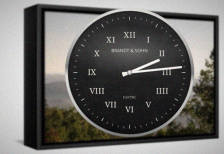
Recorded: 2 h 14 min
